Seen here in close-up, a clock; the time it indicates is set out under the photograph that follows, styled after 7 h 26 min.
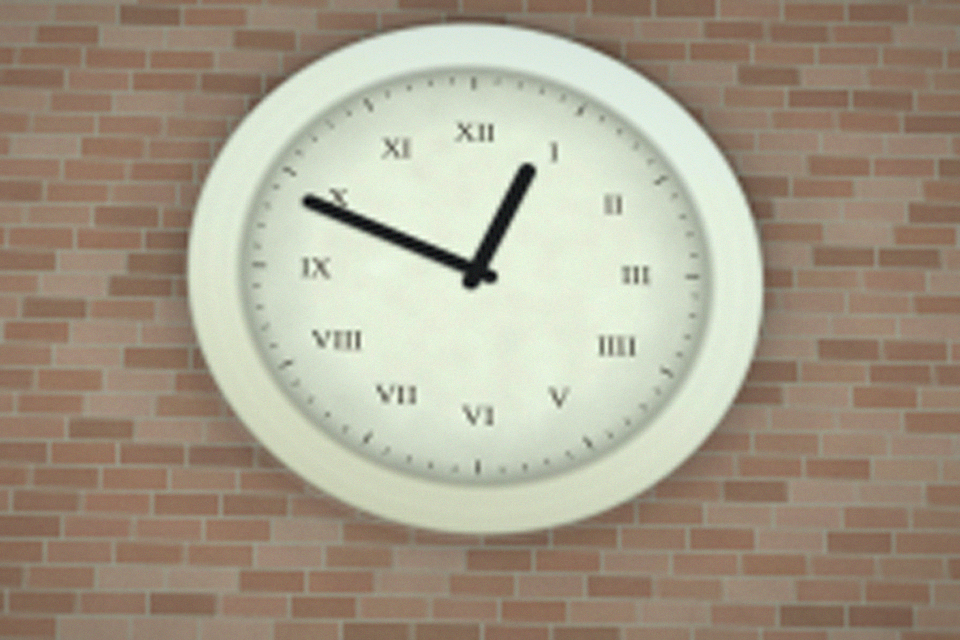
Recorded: 12 h 49 min
